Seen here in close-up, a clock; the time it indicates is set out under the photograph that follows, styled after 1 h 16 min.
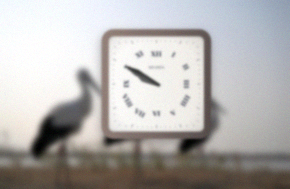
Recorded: 9 h 50 min
